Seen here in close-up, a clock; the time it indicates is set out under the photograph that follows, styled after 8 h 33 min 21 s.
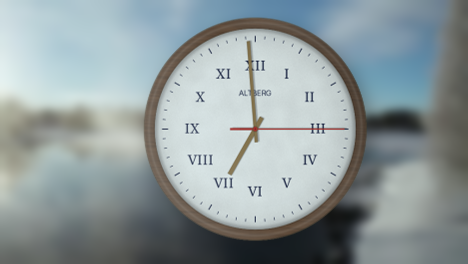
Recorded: 6 h 59 min 15 s
